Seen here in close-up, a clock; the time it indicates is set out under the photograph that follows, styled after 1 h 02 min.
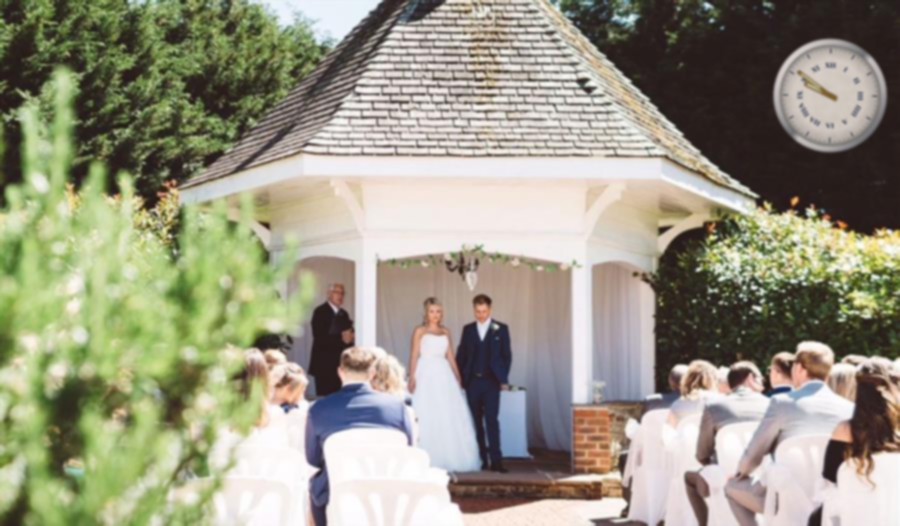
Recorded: 9 h 51 min
